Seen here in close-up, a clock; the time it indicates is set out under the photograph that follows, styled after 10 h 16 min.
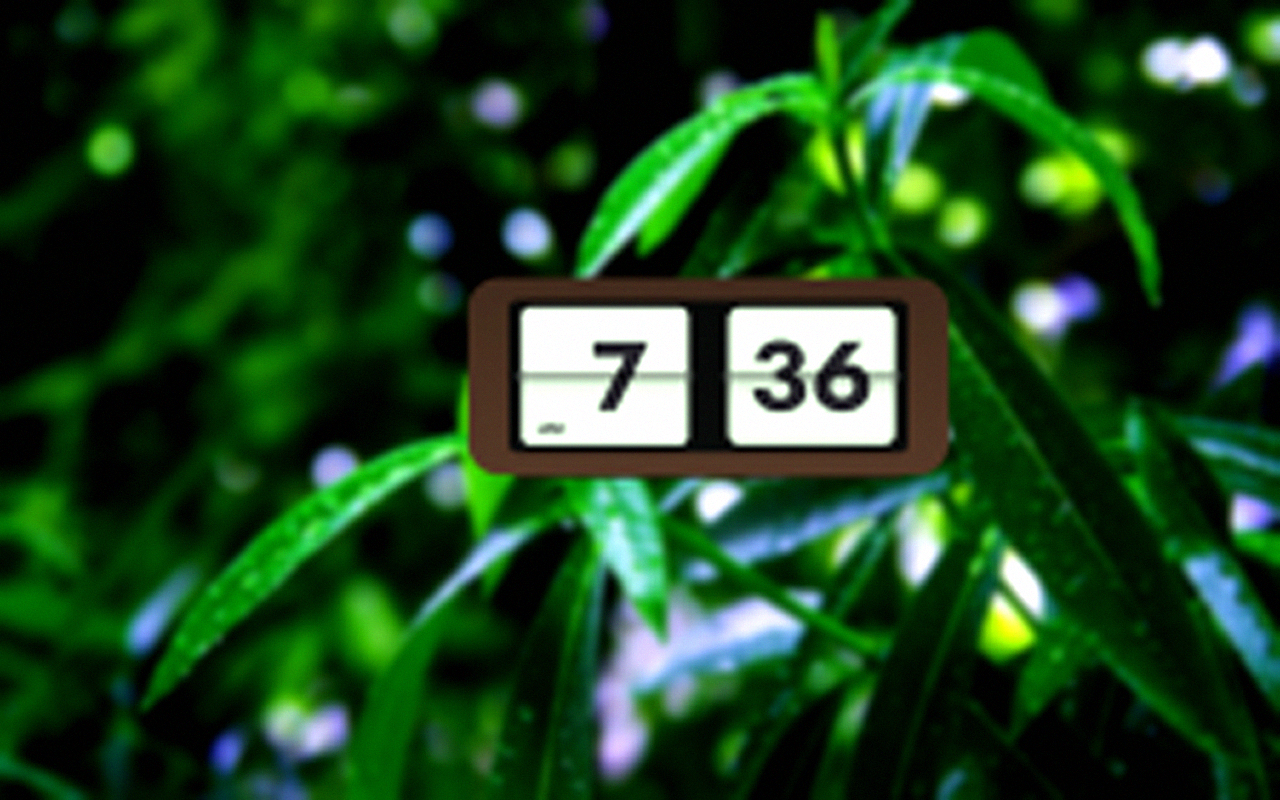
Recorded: 7 h 36 min
